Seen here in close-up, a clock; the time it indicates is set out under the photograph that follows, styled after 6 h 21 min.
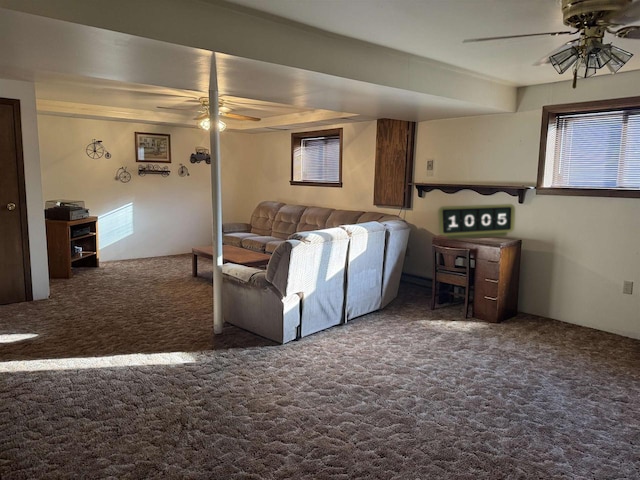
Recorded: 10 h 05 min
